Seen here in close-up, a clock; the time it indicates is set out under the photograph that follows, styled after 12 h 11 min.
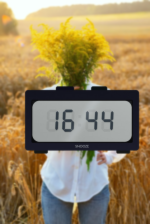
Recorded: 16 h 44 min
